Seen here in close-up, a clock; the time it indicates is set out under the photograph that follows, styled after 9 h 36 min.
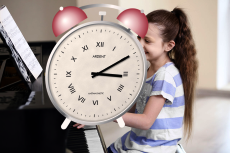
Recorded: 3 h 10 min
